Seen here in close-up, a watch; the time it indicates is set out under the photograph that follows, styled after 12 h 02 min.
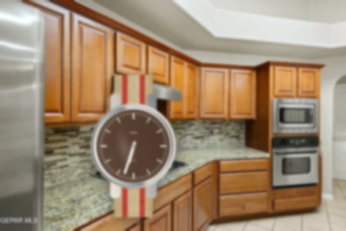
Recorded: 6 h 33 min
